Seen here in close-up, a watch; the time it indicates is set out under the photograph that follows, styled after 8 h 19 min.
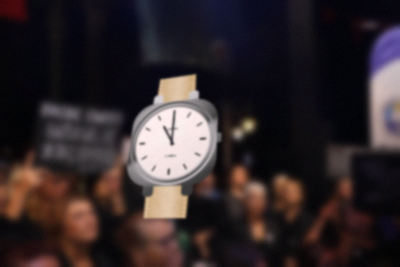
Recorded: 11 h 00 min
